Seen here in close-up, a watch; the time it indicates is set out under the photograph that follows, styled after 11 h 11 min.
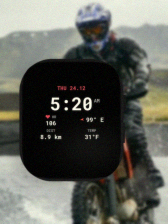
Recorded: 5 h 20 min
